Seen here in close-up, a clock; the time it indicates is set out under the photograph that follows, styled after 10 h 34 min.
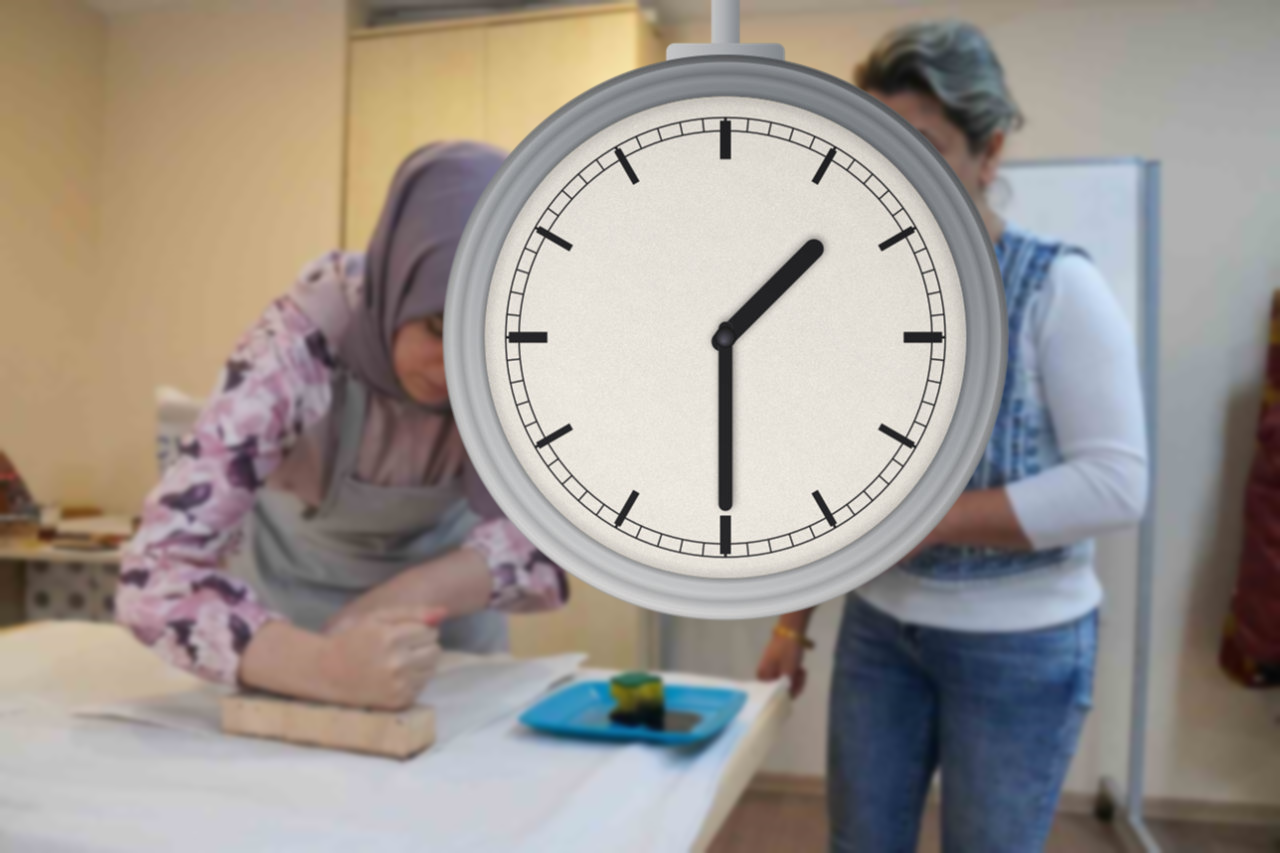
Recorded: 1 h 30 min
